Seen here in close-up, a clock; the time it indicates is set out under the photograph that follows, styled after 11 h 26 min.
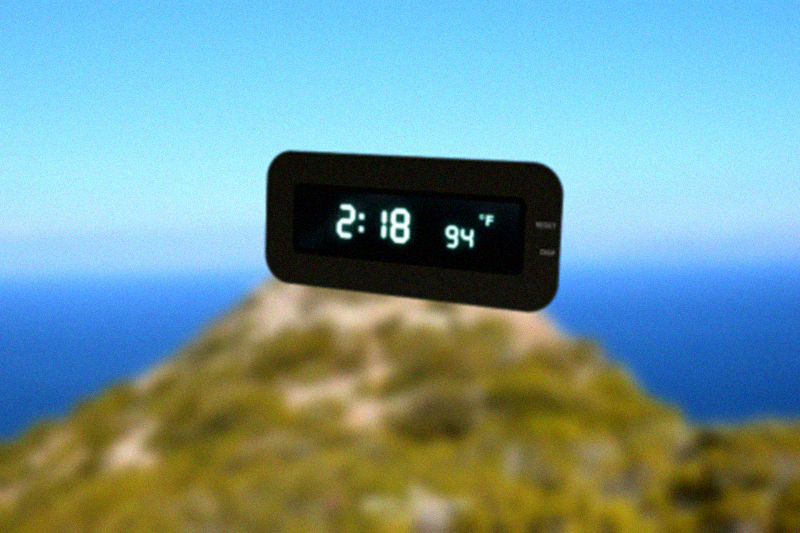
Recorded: 2 h 18 min
